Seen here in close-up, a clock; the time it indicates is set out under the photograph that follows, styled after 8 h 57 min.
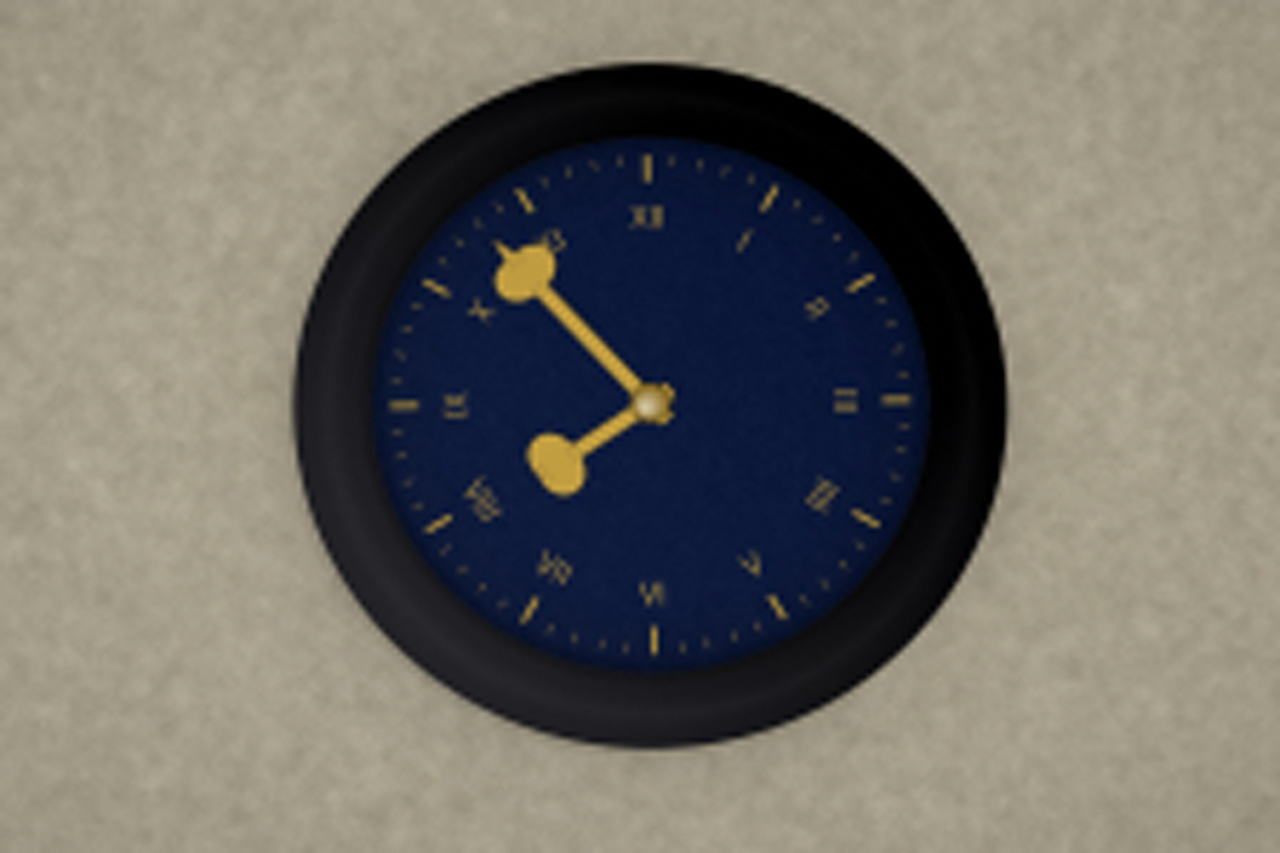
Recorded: 7 h 53 min
